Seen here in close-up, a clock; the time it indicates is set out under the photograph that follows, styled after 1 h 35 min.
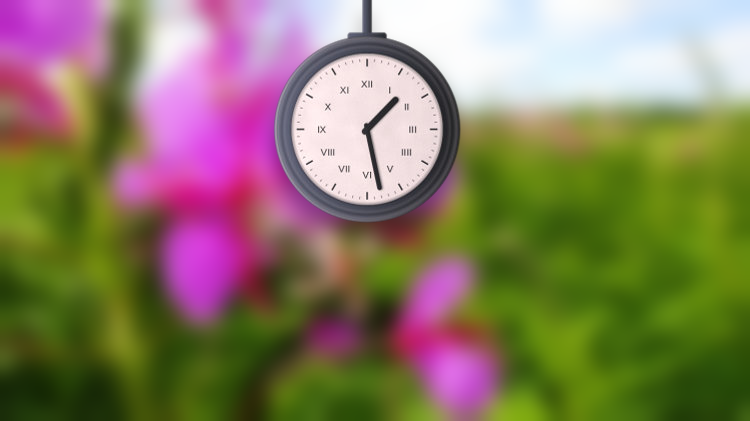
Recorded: 1 h 28 min
